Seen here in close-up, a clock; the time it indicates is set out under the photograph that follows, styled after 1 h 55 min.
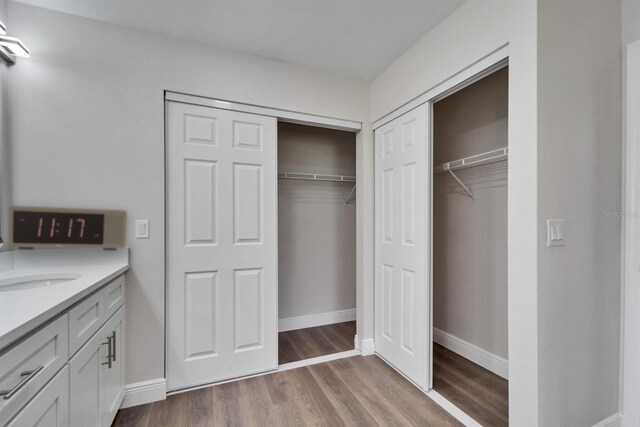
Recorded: 11 h 17 min
